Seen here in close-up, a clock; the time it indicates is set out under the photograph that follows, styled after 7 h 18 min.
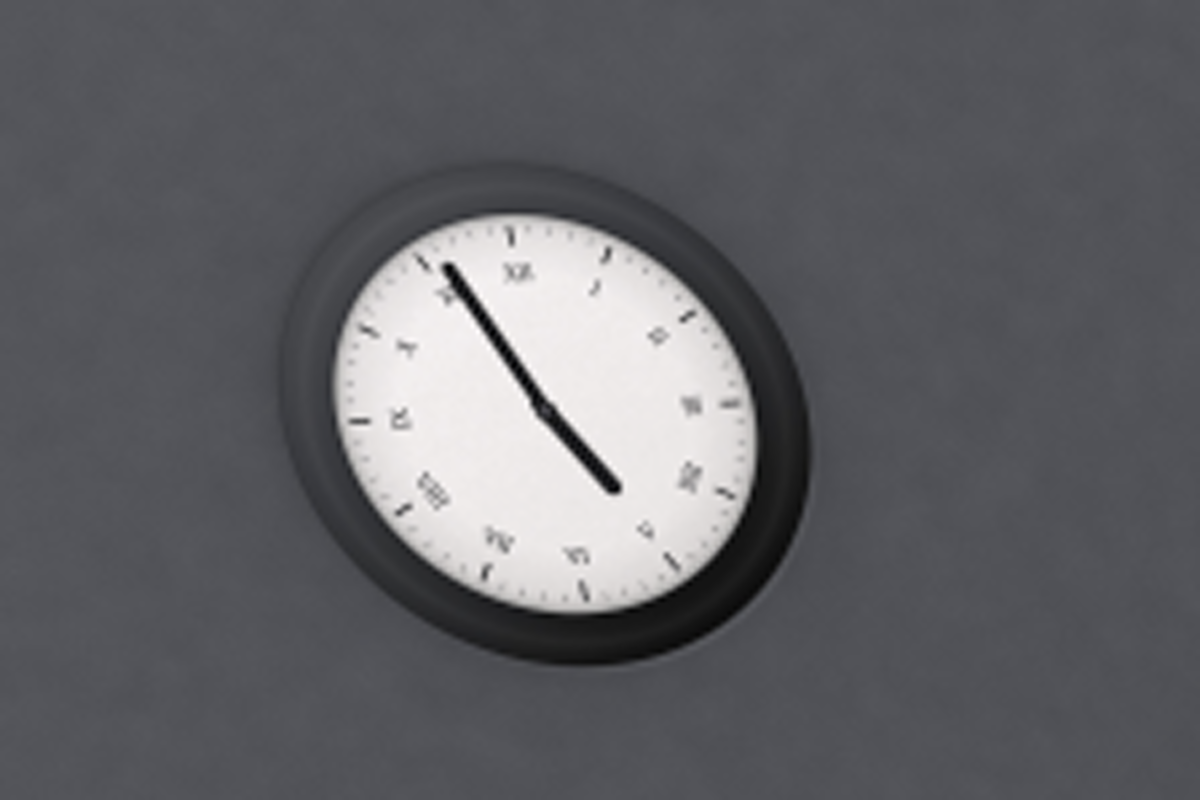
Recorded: 4 h 56 min
